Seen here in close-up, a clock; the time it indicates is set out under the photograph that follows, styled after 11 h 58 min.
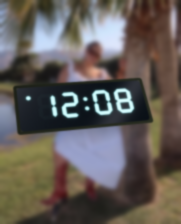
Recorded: 12 h 08 min
